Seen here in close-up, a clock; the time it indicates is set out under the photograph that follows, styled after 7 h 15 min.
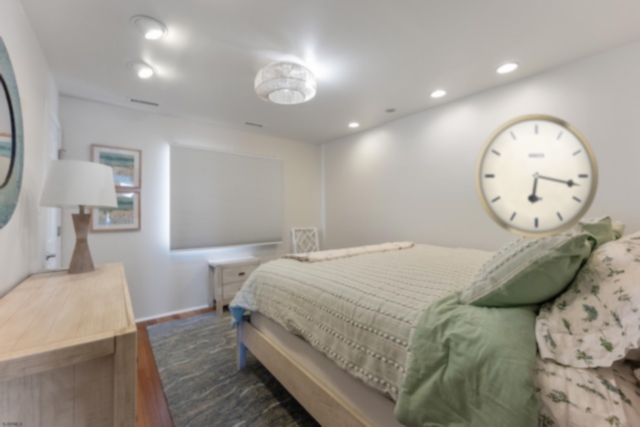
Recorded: 6 h 17 min
